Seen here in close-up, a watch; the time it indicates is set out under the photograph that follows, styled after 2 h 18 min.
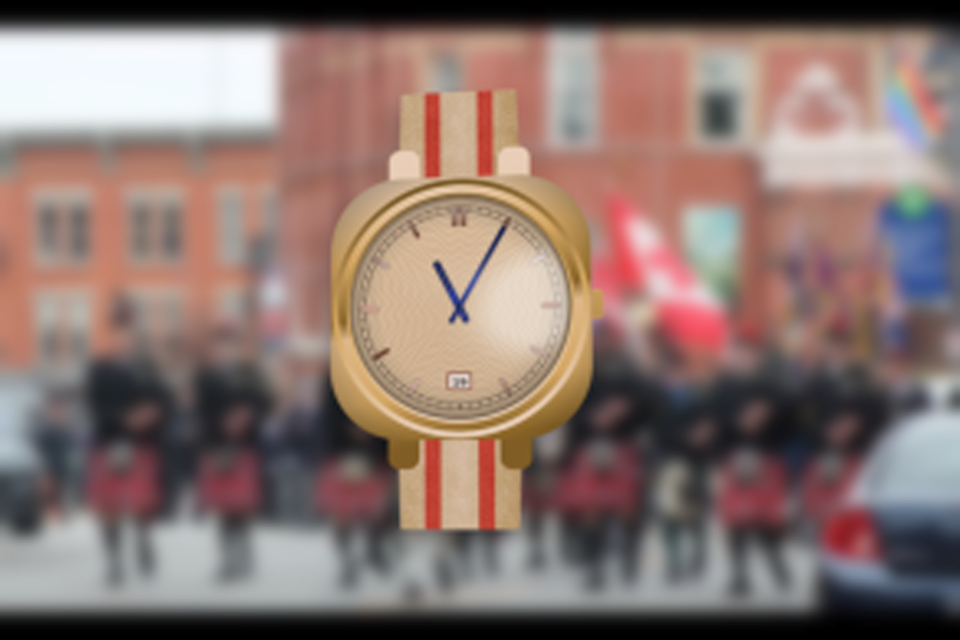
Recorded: 11 h 05 min
